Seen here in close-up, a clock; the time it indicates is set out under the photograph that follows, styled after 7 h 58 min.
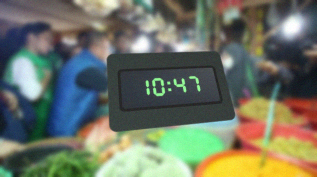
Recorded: 10 h 47 min
